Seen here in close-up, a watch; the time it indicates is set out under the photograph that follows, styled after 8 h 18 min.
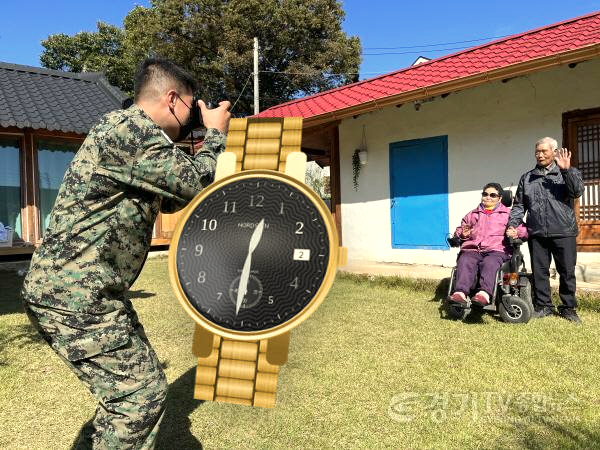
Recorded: 12 h 31 min
